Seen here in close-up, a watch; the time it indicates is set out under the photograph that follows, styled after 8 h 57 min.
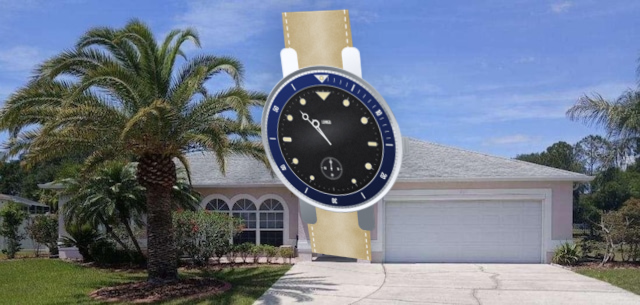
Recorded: 10 h 53 min
